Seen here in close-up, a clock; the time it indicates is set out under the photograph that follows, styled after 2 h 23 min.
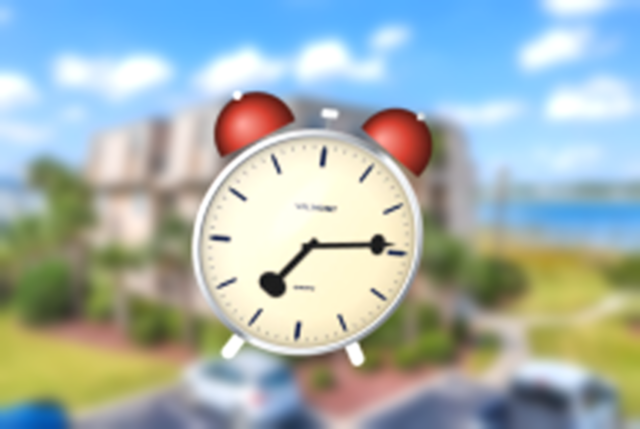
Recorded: 7 h 14 min
